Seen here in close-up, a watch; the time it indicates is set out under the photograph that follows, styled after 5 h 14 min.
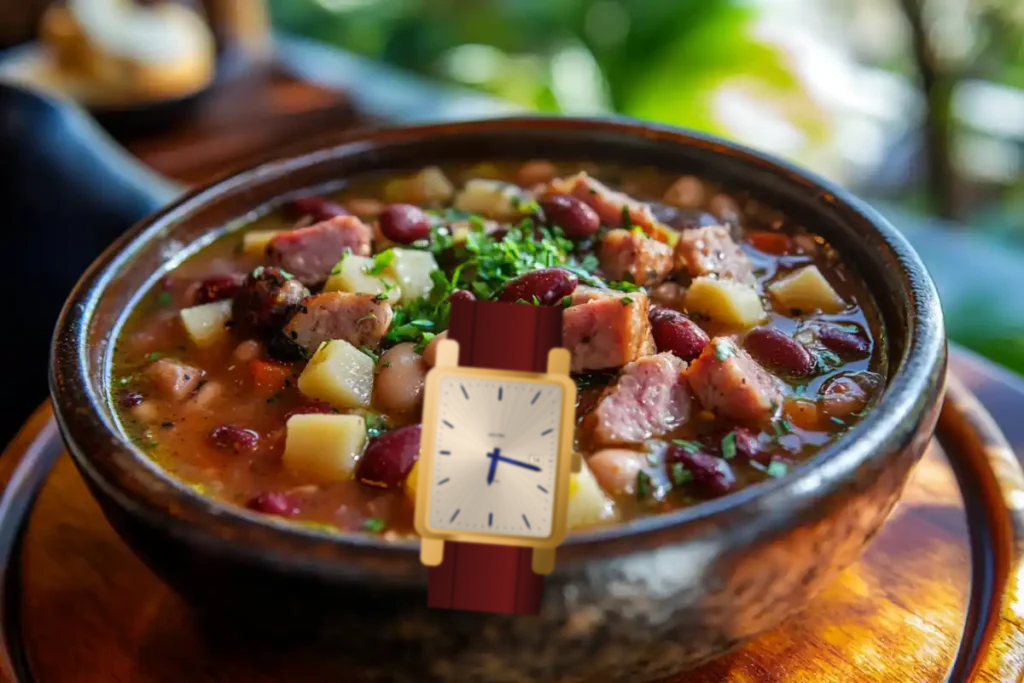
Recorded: 6 h 17 min
